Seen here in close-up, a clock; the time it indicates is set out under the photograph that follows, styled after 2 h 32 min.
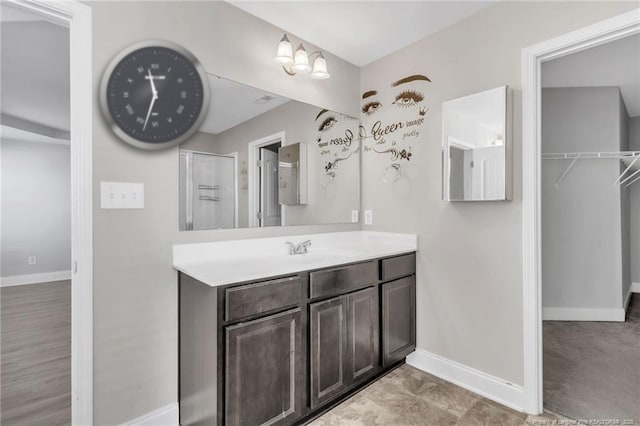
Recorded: 11 h 33 min
